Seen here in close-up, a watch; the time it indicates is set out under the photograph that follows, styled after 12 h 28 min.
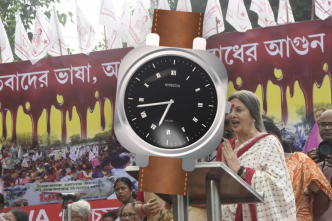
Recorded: 6 h 43 min
